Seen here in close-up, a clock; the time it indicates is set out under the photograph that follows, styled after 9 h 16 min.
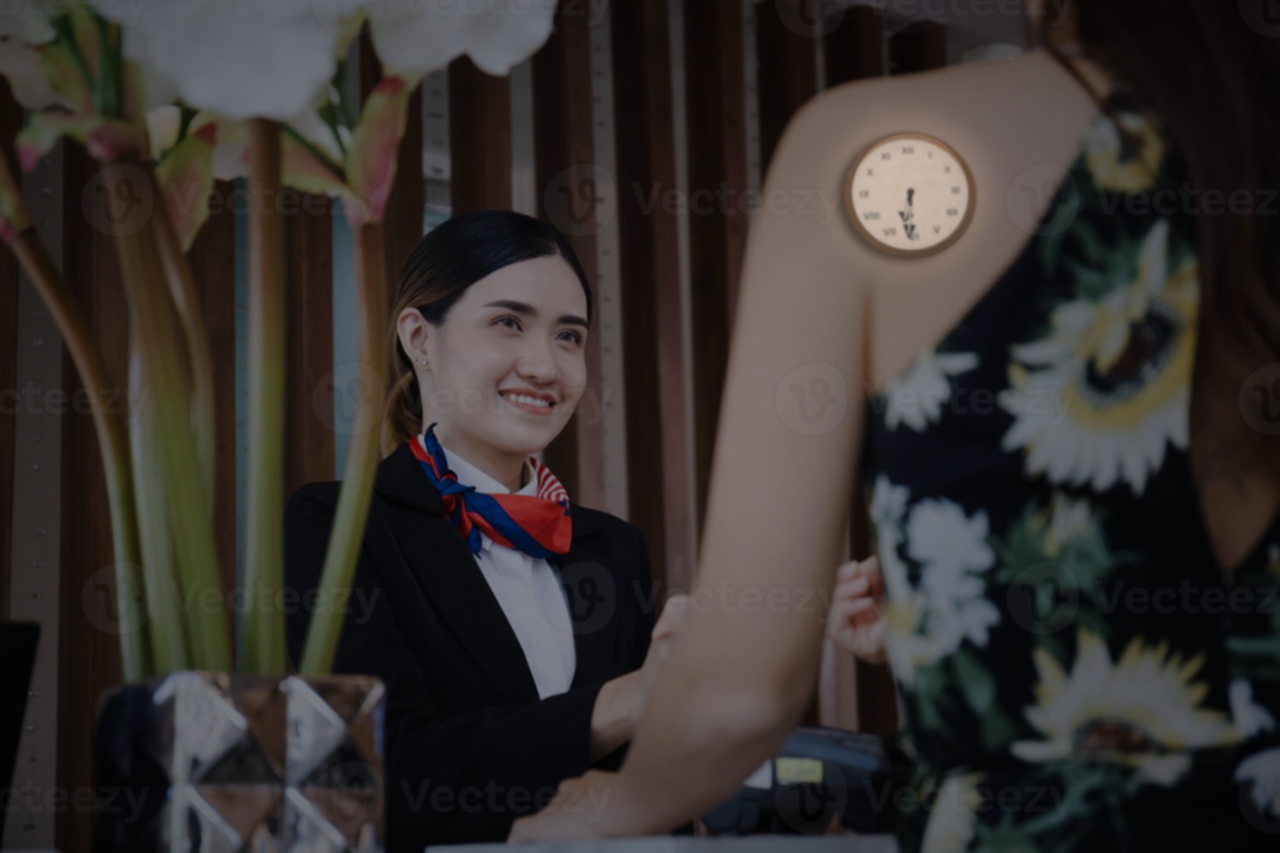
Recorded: 6 h 31 min
